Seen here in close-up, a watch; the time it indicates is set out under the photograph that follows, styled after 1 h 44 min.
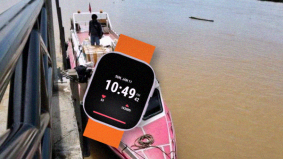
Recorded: 10 h 49 min
